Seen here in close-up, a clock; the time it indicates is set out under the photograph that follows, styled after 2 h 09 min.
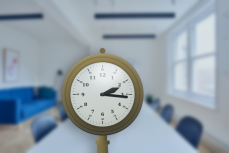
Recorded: 2 h 16 min
